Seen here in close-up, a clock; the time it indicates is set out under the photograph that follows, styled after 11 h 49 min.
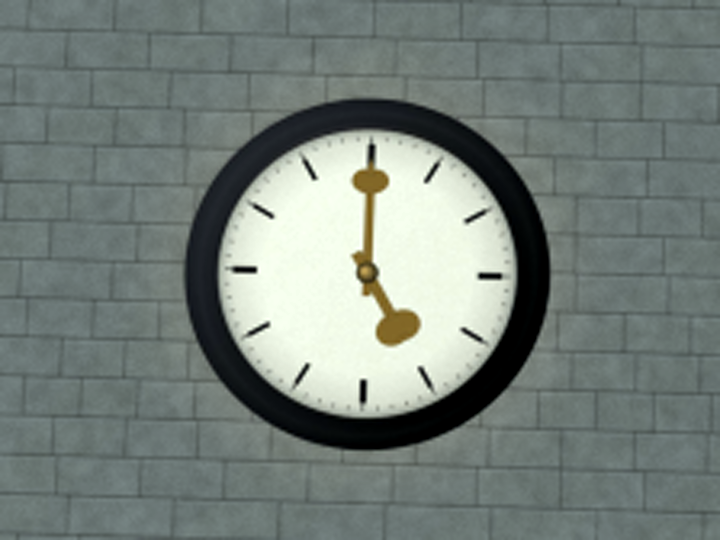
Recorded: 5 h 00 min
